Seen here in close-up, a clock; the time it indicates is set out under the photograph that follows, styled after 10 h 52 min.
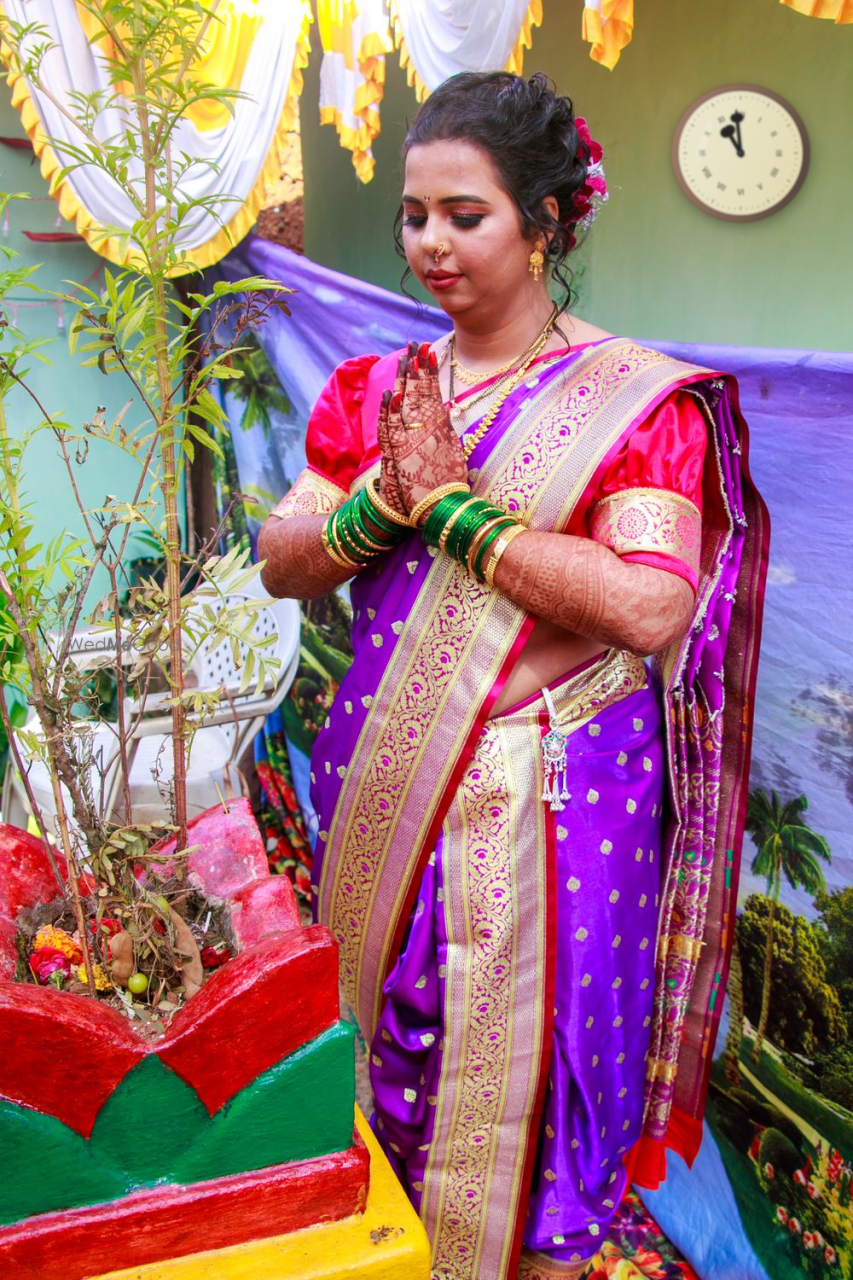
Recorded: 10 h 59 min
